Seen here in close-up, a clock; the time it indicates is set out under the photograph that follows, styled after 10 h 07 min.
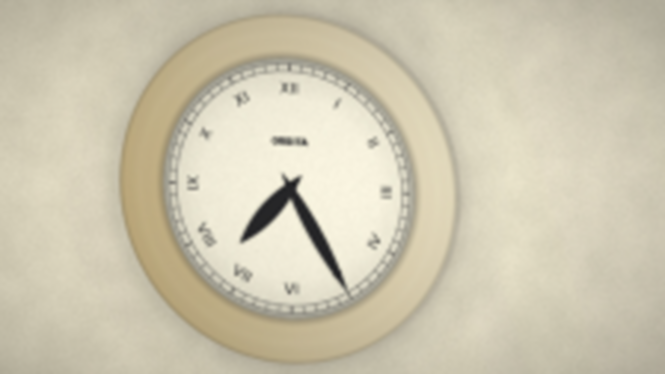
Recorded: 7 h 25 min
